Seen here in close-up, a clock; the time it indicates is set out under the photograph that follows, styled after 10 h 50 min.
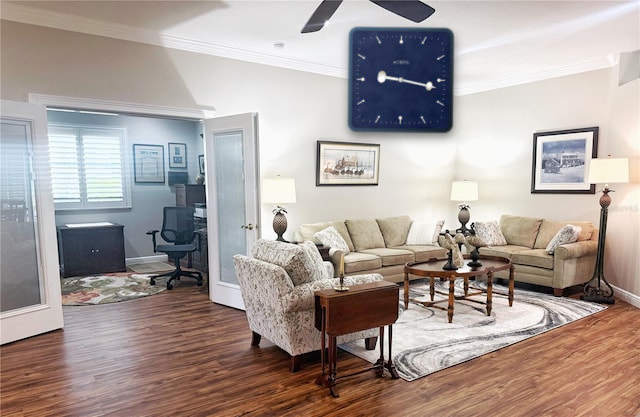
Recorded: 9 h 17 min
